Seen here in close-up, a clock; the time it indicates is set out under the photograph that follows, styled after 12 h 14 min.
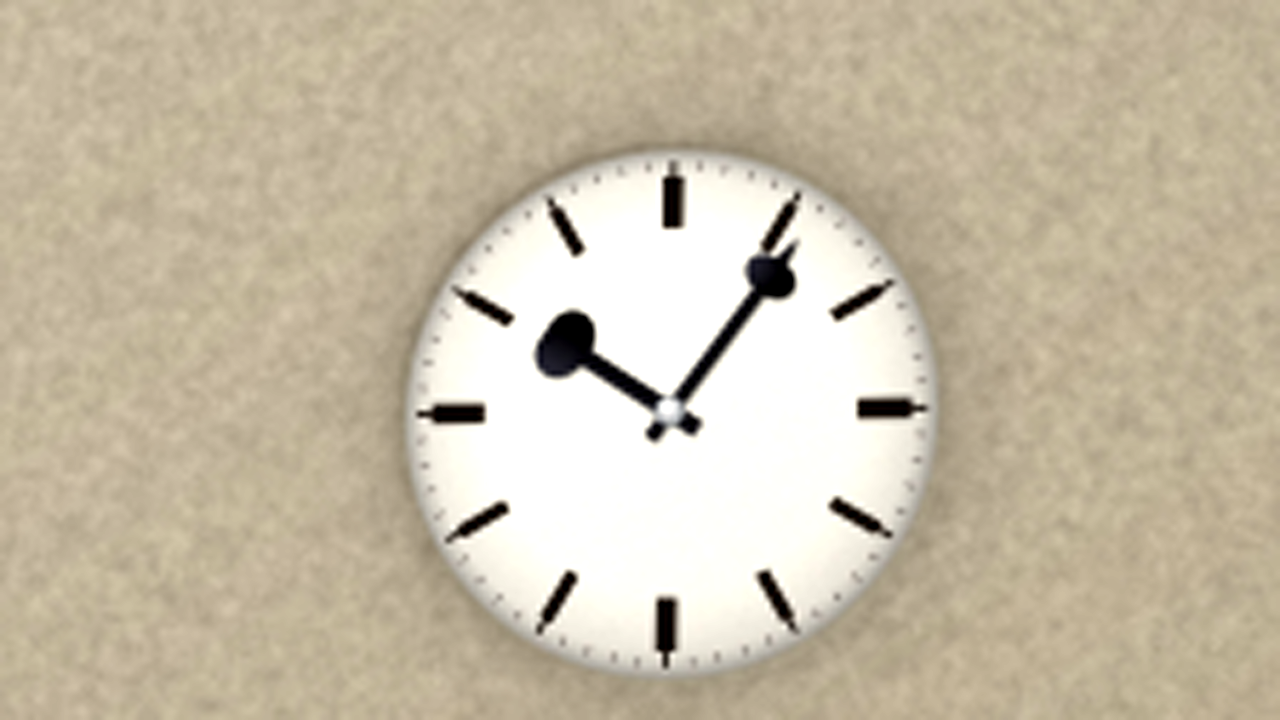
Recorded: 10 h 06 min
